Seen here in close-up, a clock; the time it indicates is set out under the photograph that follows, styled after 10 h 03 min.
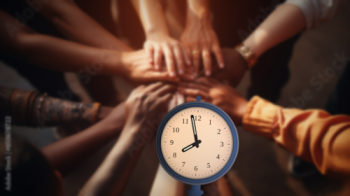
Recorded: 7 h 58 min
